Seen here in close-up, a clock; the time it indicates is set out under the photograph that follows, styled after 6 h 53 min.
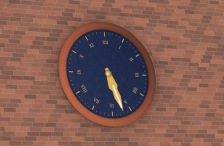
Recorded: 5 h 27 min
